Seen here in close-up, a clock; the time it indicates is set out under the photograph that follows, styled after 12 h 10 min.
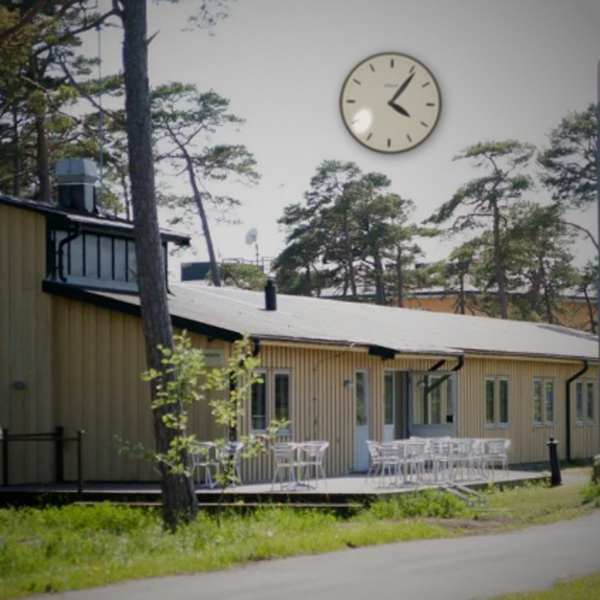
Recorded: 4 h 06 min
